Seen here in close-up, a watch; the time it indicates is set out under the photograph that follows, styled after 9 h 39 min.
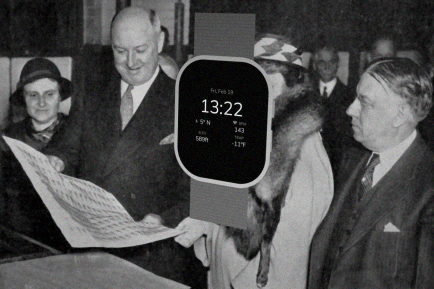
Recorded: 13 h 22 min
